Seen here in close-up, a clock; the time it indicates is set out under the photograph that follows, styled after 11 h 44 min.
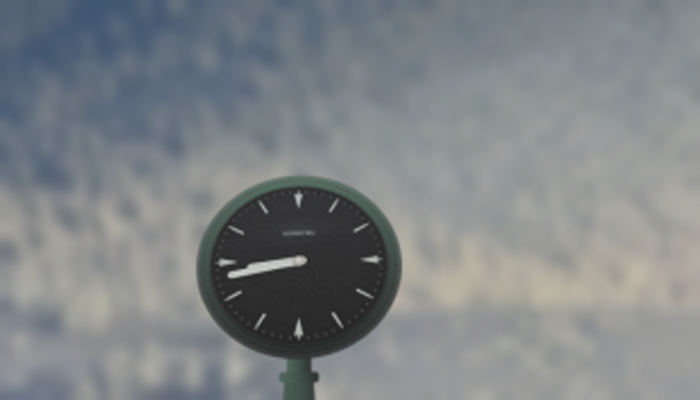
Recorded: 8 h 43 min
